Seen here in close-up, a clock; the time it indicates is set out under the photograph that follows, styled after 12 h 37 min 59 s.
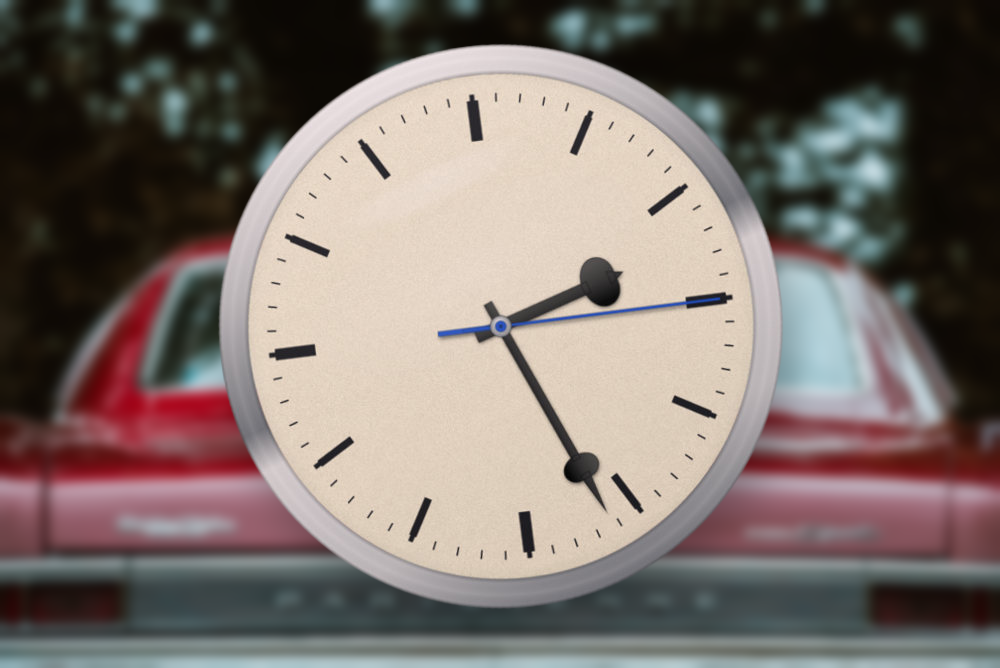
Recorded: 2 h 26 min 15 s
